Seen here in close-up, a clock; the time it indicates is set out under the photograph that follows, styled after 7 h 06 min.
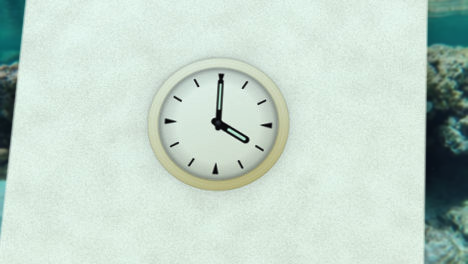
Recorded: 4 h 00 min
